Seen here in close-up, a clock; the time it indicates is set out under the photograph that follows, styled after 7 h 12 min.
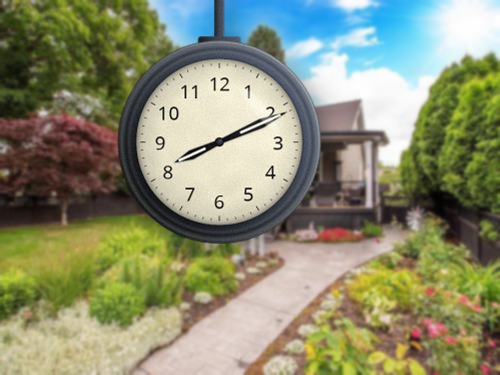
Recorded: 8 h 11 min
